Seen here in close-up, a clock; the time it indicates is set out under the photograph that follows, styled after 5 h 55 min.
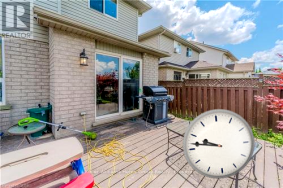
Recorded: 9 h 47 min
